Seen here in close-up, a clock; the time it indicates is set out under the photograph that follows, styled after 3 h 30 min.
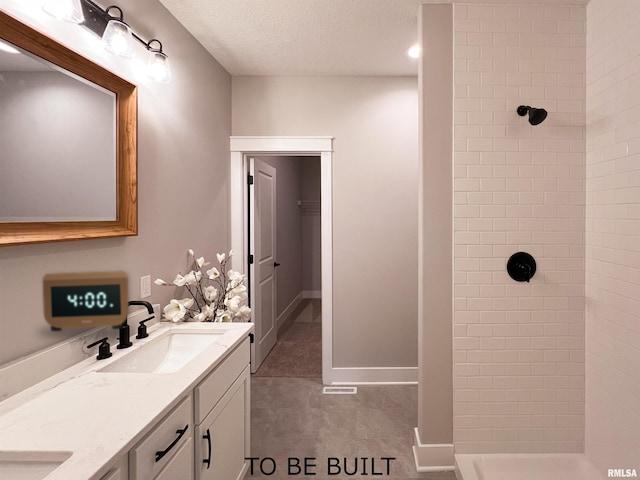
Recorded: 4 h 00 min
